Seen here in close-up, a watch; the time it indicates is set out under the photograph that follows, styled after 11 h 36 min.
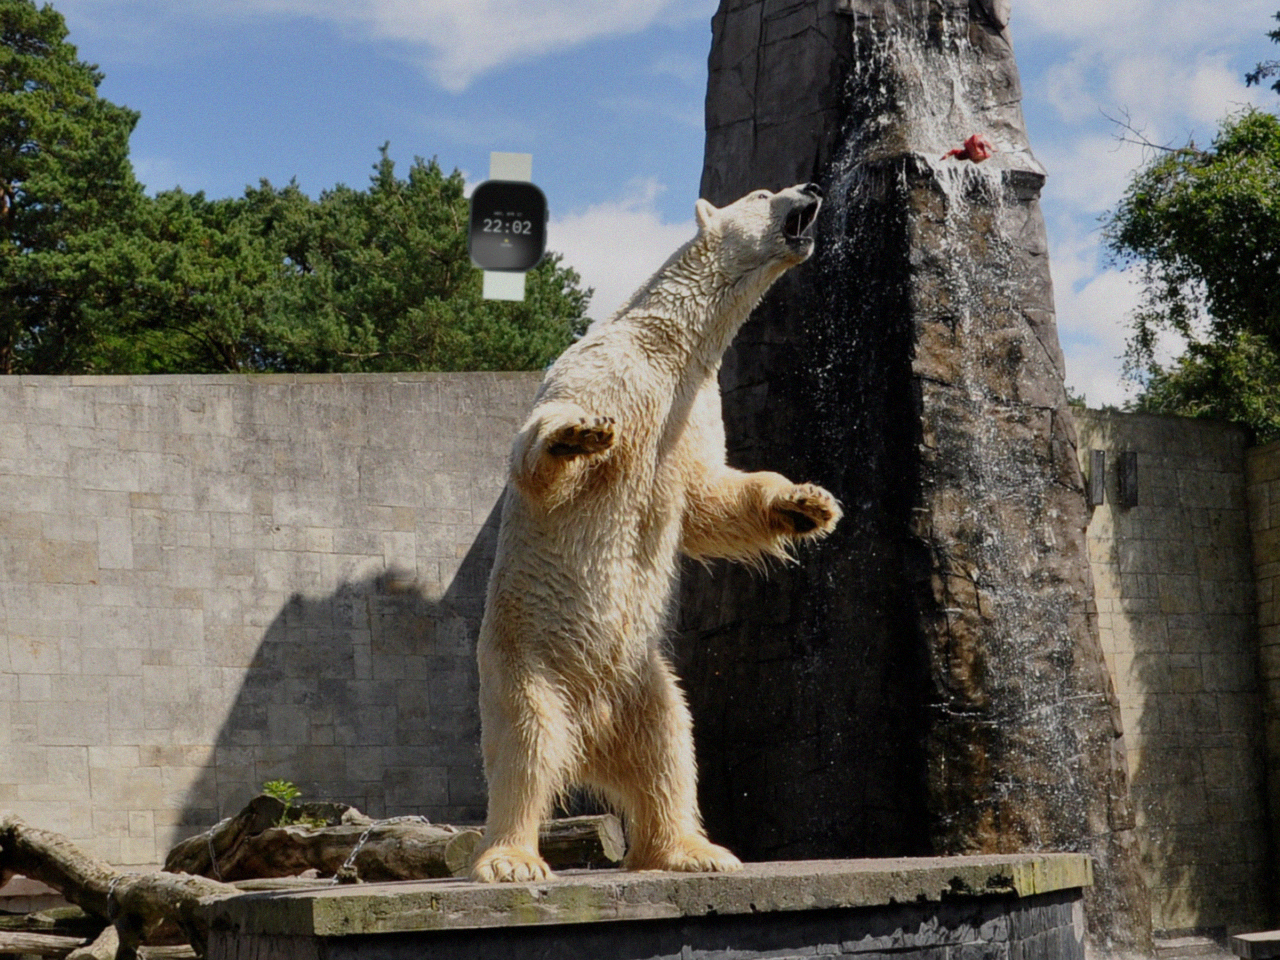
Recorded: 22 h 02 min
